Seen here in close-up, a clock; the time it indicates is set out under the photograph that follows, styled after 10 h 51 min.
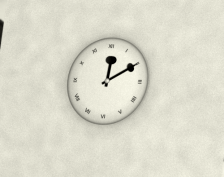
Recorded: 12 h 10 min
